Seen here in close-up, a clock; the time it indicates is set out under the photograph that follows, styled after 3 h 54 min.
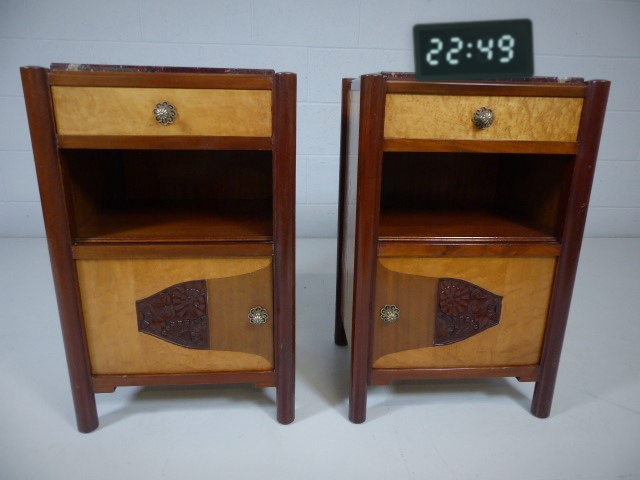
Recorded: 22 h 49 min
